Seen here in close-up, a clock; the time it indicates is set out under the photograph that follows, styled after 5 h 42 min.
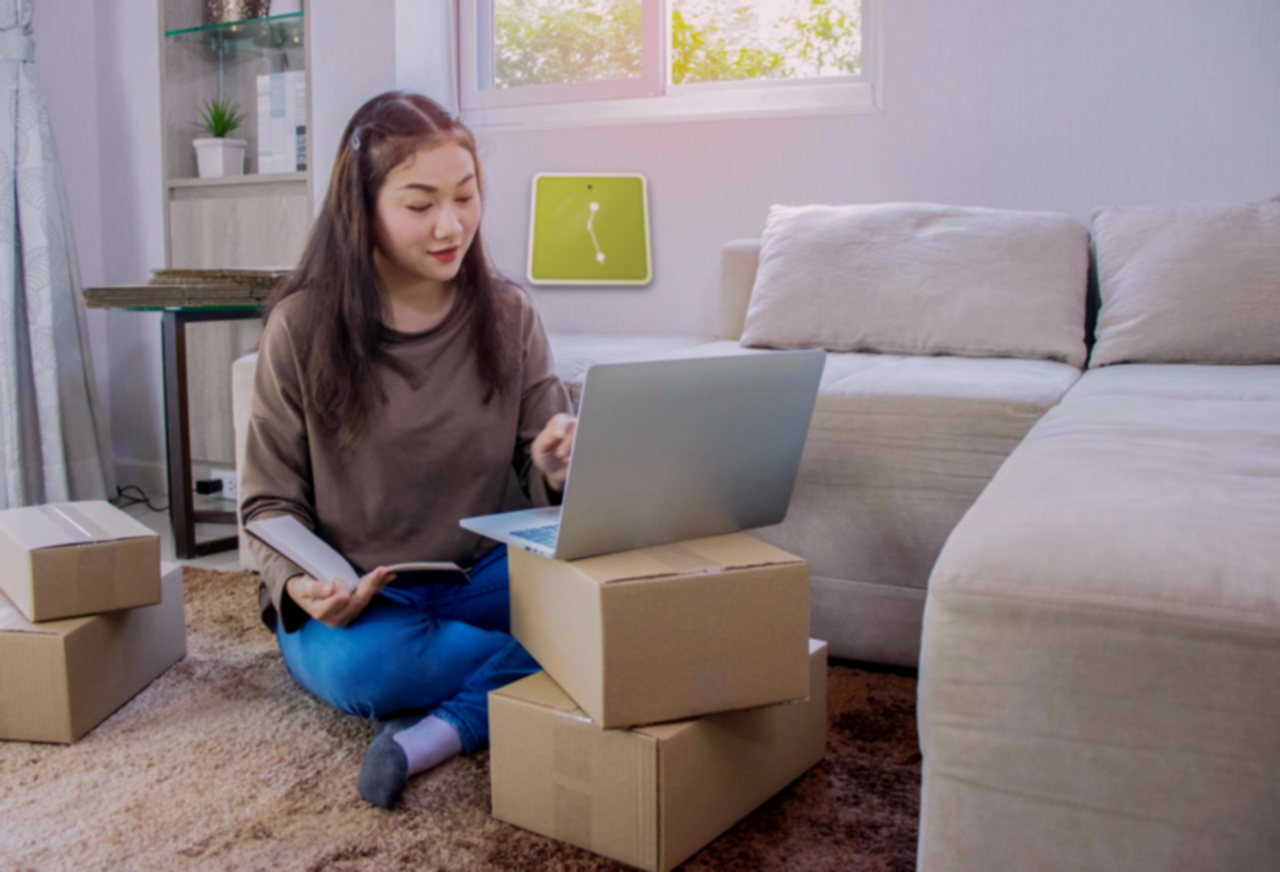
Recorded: 12 h 27 min
